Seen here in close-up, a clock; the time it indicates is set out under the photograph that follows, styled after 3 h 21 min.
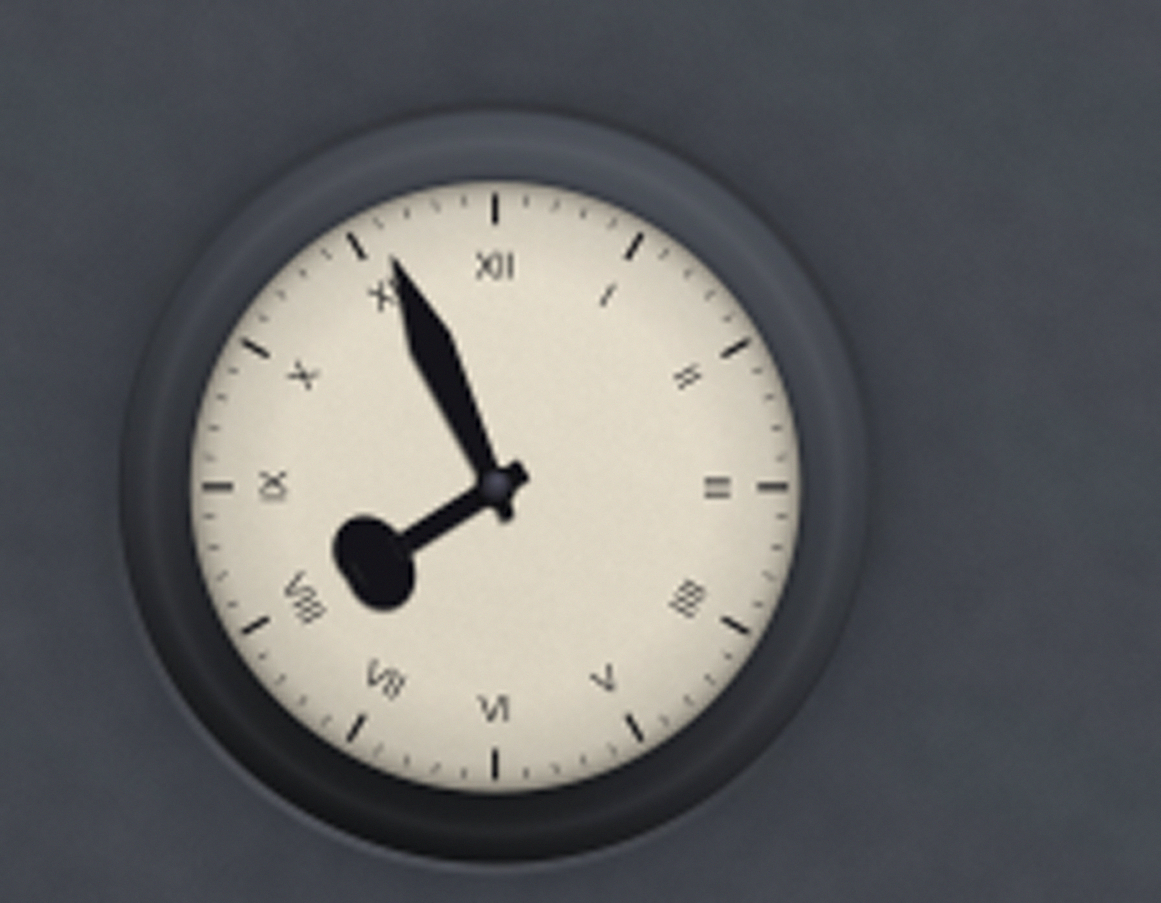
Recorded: 7 h 56 min
